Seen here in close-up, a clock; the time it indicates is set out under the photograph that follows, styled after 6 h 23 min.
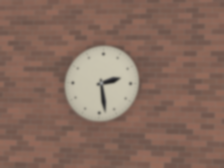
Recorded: 2 h 28 min
